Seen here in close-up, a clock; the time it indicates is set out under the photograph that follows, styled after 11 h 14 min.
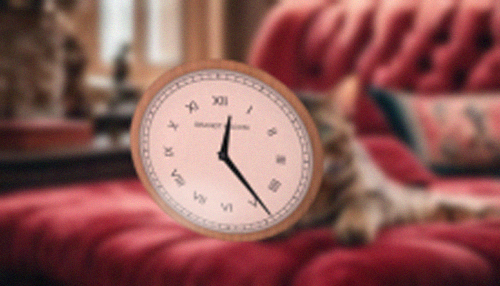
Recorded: 12 h 24 min
